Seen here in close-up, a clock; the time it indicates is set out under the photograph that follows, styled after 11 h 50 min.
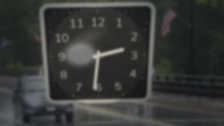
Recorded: 2 h 31 min
